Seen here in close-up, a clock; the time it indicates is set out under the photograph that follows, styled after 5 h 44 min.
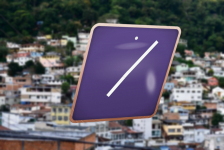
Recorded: 7 h 06 min
